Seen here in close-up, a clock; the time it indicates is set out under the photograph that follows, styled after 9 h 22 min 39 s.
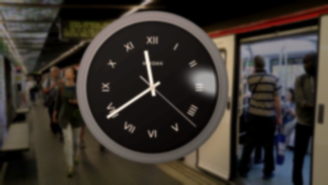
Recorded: 11 h 39 min 22 s
